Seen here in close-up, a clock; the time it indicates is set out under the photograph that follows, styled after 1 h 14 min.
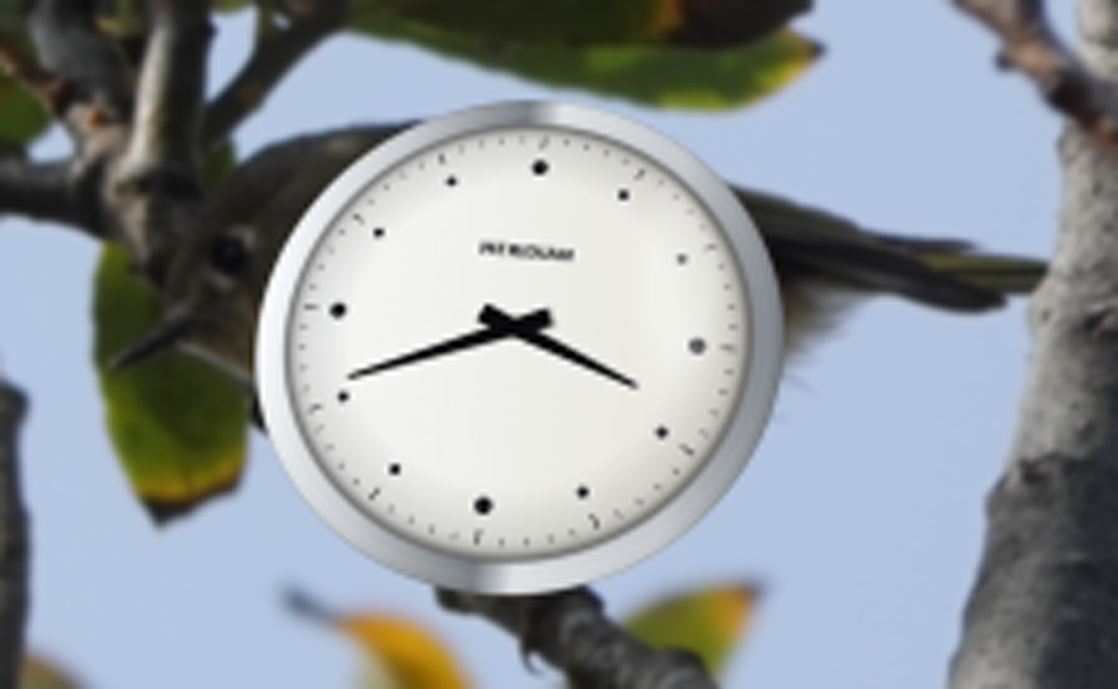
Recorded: 3 h 41 min
